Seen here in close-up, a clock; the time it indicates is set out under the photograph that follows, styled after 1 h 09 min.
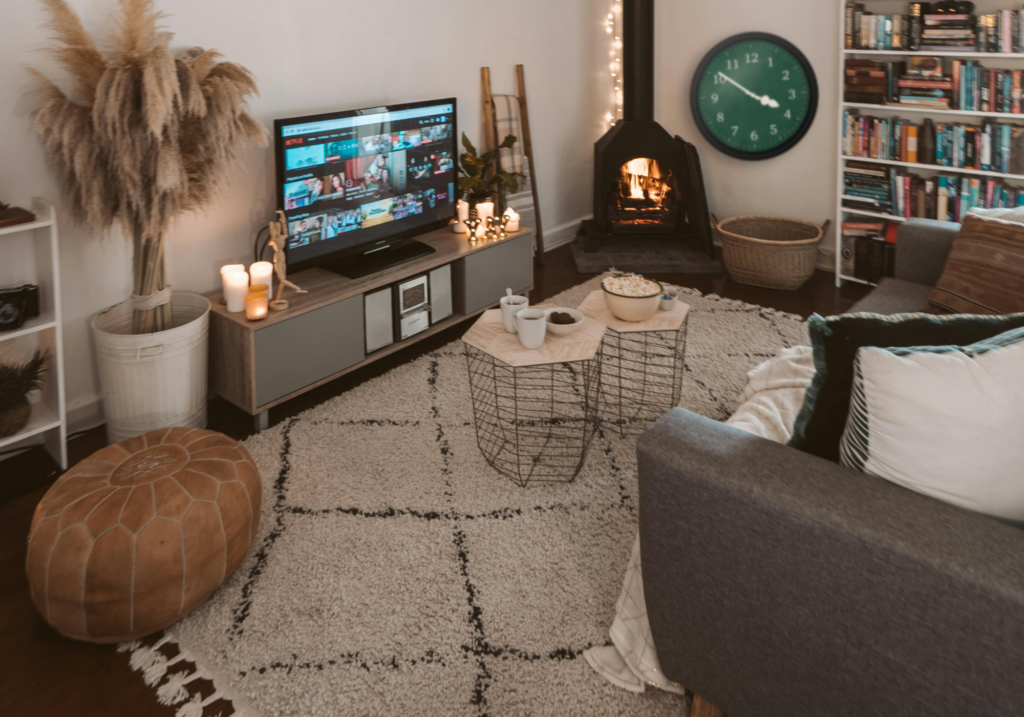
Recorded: 3 h 51 min
